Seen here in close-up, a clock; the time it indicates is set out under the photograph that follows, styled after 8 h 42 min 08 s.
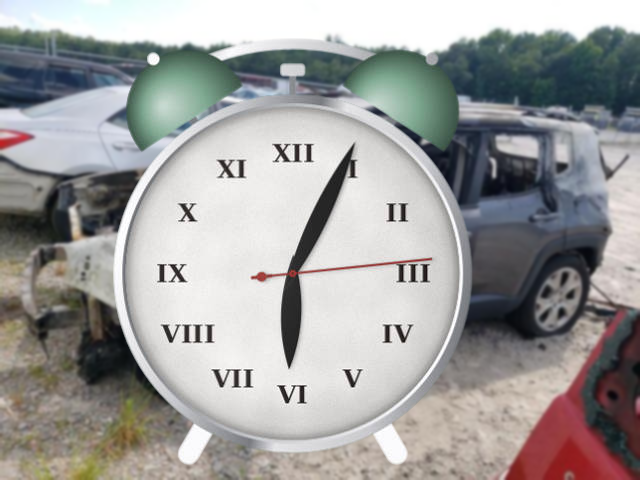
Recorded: 6 h 04 min 14 s
